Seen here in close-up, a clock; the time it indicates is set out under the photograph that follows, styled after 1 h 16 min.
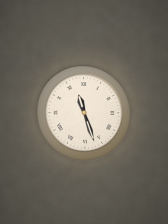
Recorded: 11 h 27 min
